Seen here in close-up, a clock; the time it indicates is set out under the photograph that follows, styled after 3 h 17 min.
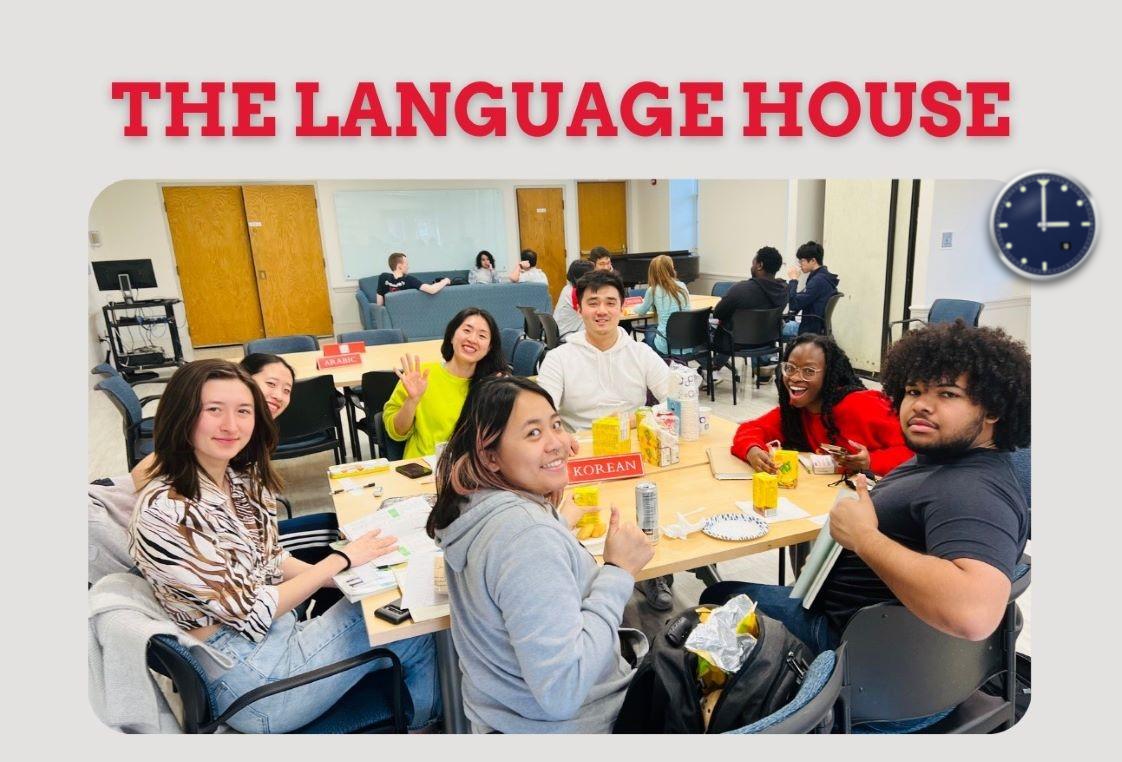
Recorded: 3 h 00 min
